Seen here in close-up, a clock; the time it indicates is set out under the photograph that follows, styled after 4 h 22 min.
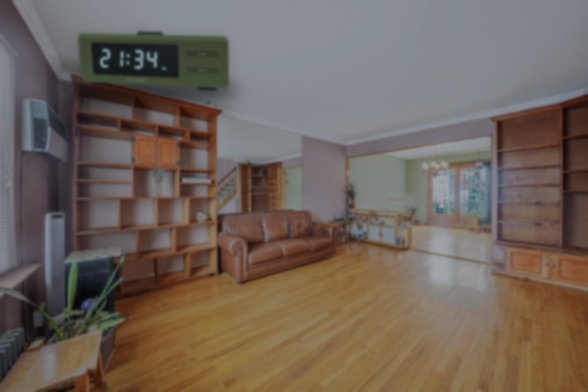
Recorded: 21 h 34 min
